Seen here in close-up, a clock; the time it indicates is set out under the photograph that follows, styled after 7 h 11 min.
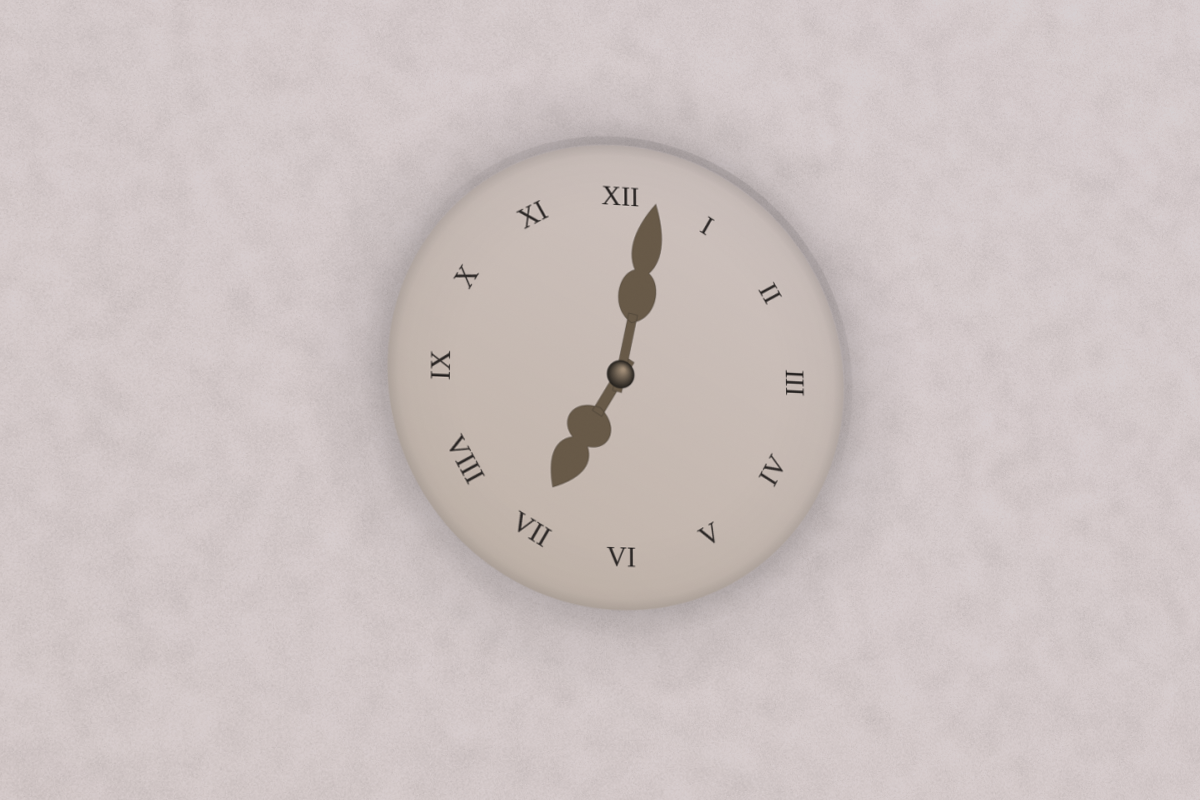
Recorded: 7 h 02 min
